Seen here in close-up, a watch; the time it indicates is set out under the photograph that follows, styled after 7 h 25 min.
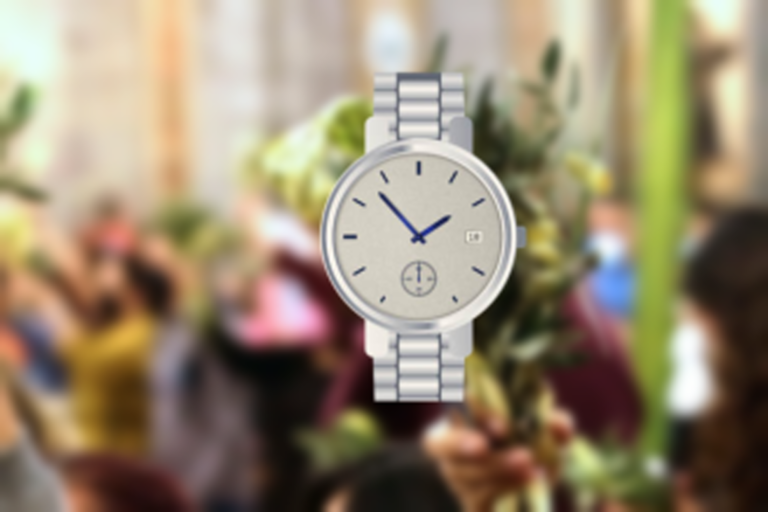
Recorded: 1 h 53 min
